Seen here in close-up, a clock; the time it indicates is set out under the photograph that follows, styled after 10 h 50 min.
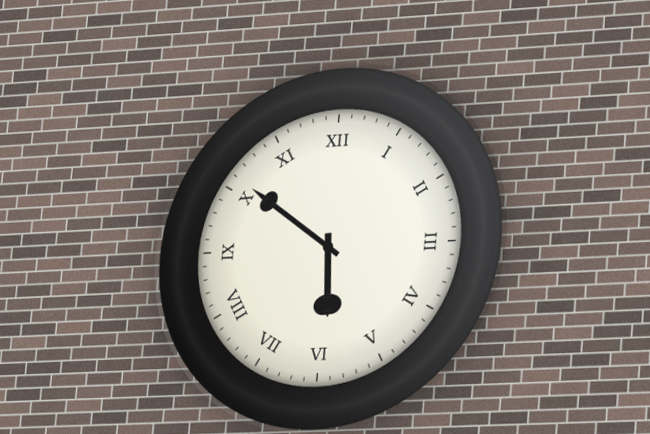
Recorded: 5 h 51 min
